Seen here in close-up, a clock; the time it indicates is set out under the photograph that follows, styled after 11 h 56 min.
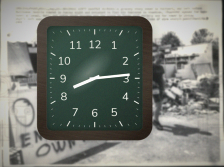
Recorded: 8 h 14 min
